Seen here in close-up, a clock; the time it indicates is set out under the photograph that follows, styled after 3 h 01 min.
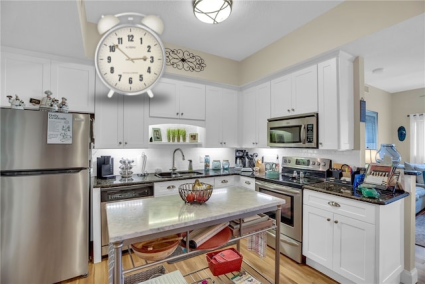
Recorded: 2 h 52 min
